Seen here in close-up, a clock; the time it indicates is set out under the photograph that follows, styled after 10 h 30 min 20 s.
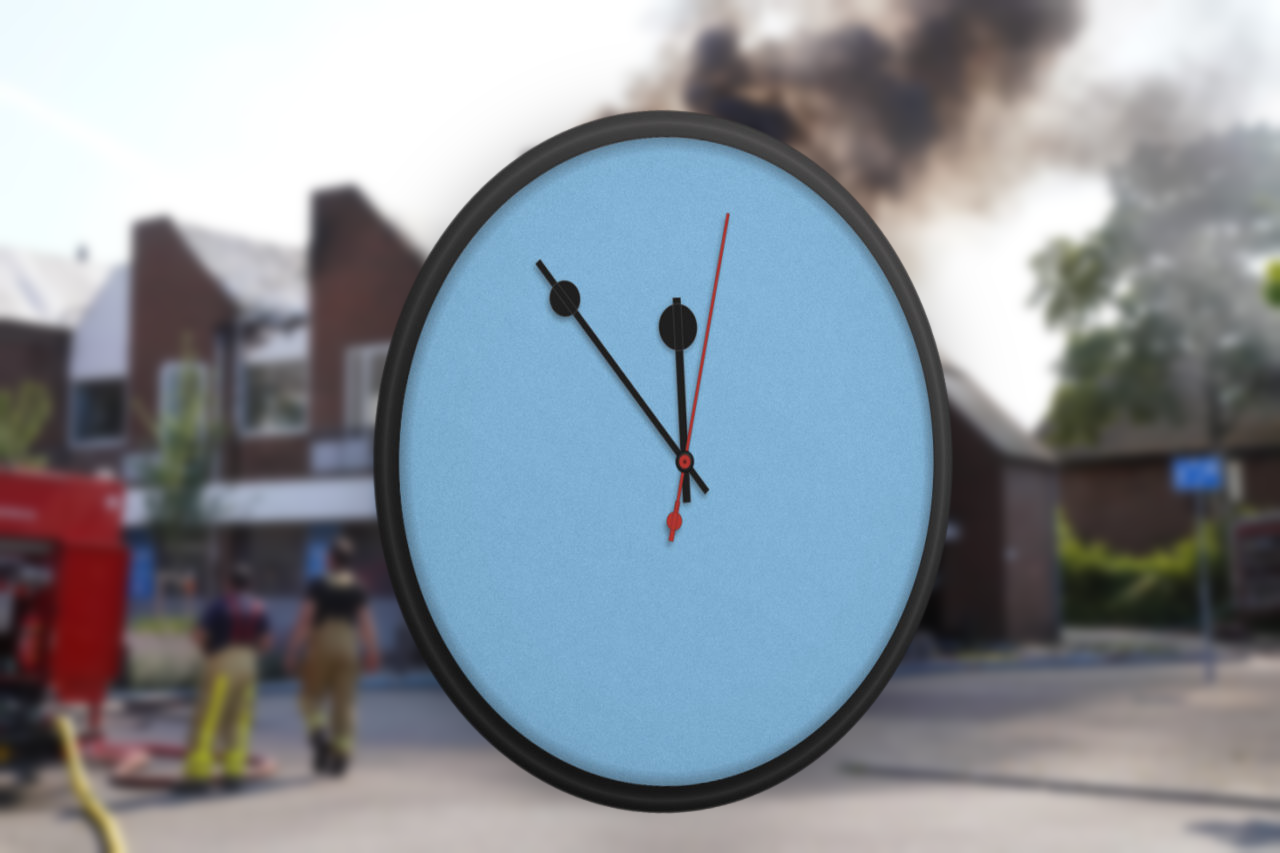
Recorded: 11 h 53 min 02 s
